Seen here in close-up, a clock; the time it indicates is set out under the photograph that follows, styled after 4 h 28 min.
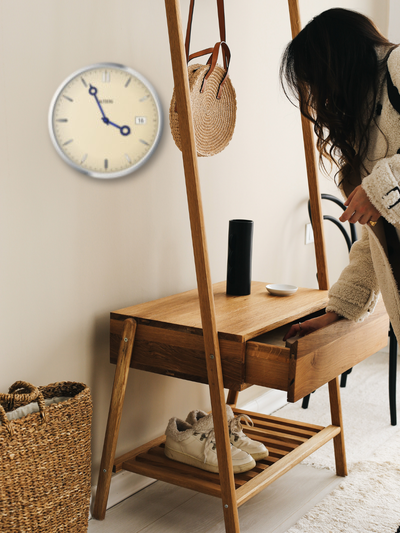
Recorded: 3 h 56 min
